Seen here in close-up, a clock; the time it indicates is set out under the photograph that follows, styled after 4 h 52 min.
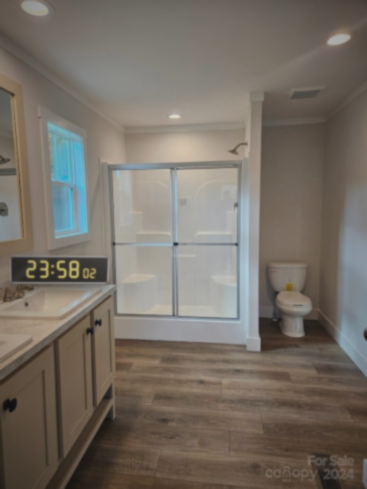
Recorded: 23 h 58 min
